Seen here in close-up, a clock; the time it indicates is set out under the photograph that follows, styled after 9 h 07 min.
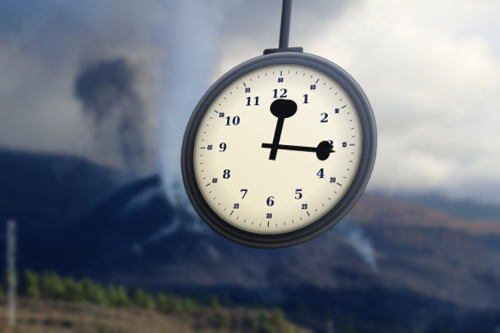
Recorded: 12 h 16 min
